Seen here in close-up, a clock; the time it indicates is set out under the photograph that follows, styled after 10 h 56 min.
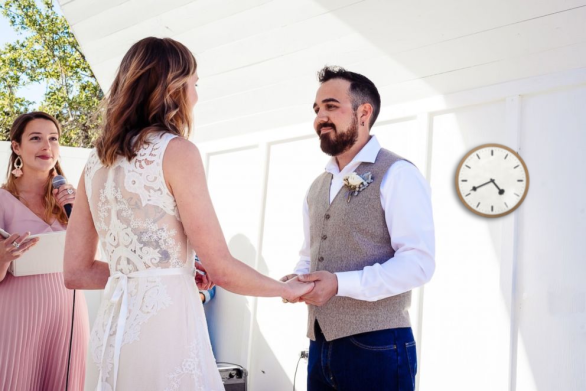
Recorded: 4 h 41 min
